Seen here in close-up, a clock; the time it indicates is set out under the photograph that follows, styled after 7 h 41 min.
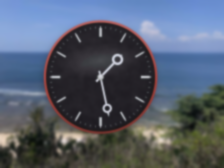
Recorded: 1 h 28 min
